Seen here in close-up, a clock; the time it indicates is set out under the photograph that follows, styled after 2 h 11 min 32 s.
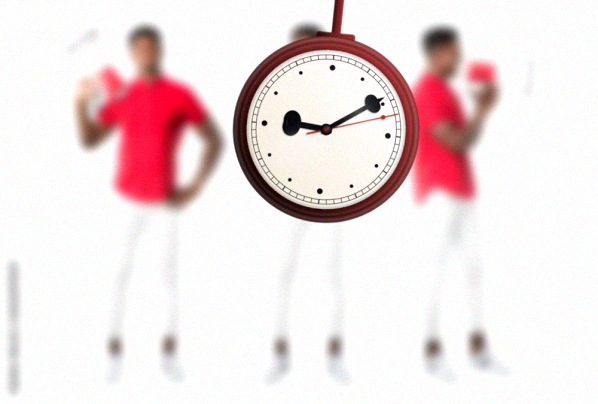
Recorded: 9 h 09 min 12 s
